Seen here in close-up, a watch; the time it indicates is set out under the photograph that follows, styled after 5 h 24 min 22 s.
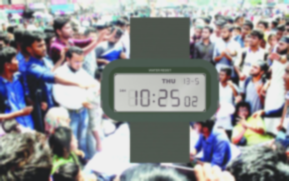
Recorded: 10 h 25 min 02 s
